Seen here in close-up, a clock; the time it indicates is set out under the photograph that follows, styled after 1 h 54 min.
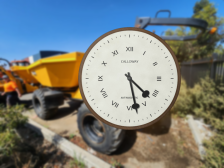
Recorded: 4 h 28 min
